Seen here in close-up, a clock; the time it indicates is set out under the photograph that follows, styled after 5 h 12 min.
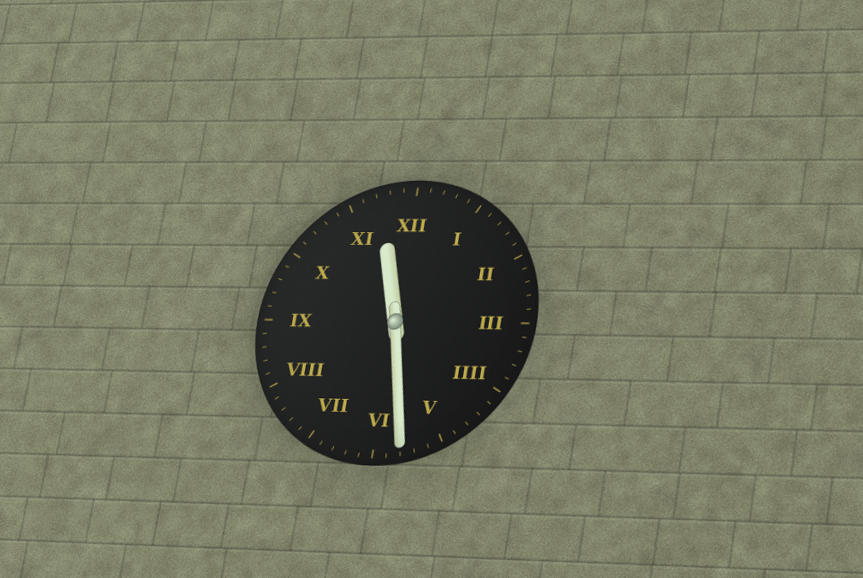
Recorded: 11 h 28 min
